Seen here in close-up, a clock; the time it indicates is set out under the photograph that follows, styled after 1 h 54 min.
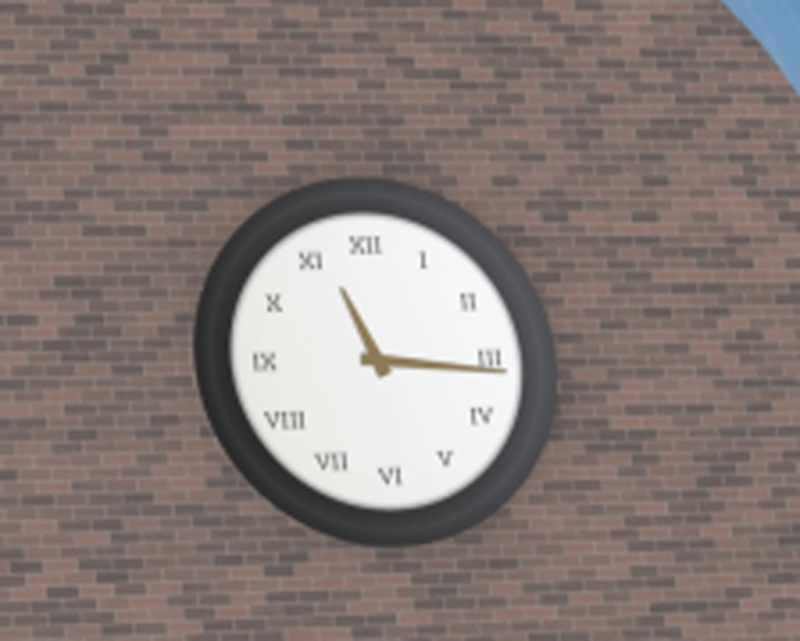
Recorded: 11 h 16 min
